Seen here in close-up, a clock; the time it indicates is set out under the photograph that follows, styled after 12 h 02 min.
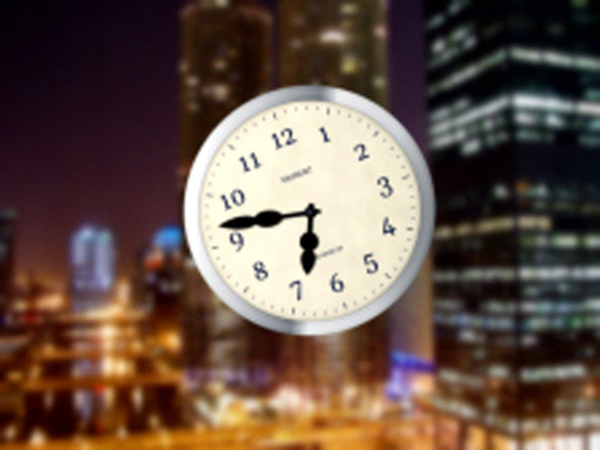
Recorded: 6 h 47 min
